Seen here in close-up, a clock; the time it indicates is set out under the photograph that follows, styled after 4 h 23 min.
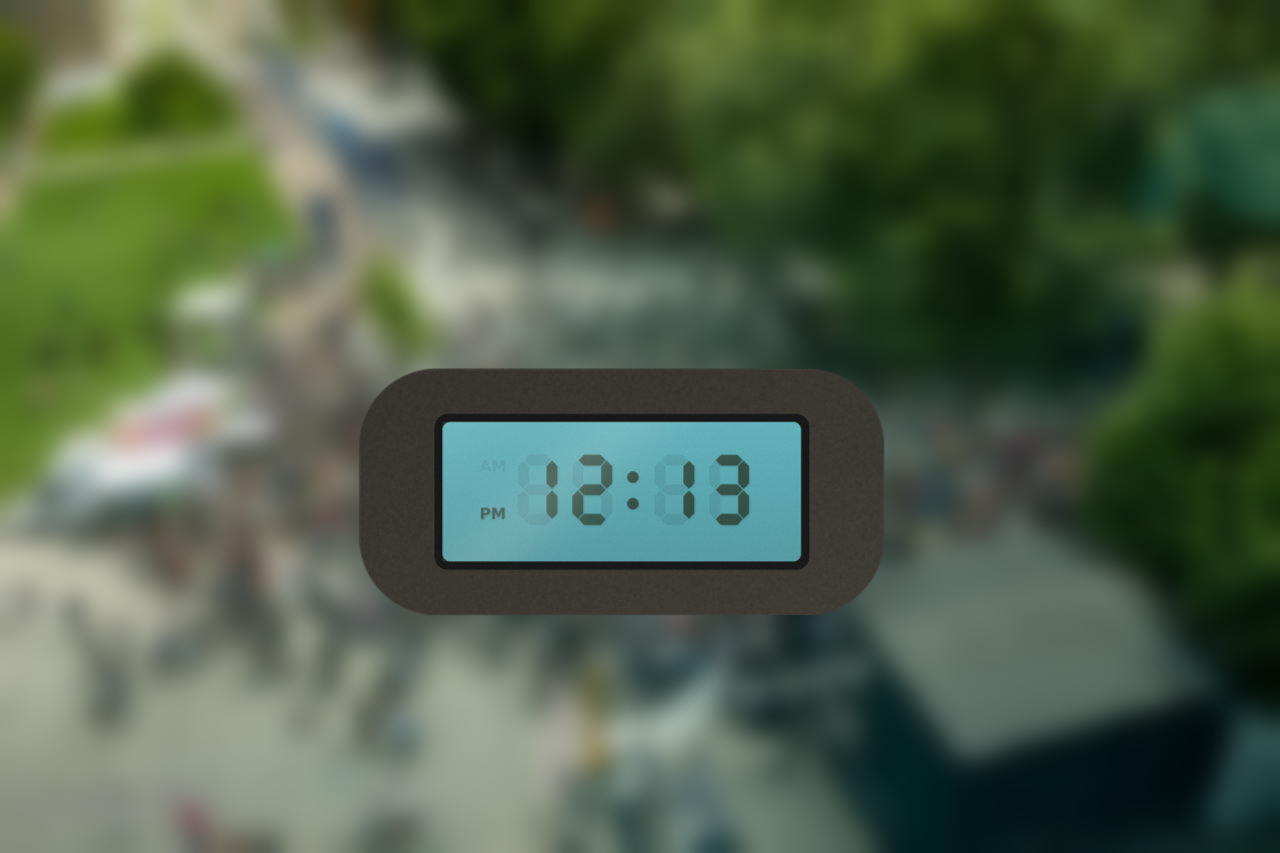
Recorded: 12 h 13 min
